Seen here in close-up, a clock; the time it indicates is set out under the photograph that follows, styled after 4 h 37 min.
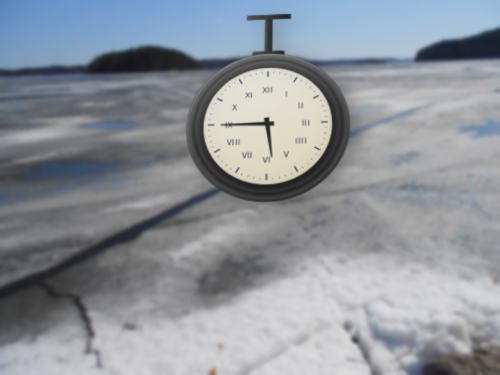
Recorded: 5 h 45 min
